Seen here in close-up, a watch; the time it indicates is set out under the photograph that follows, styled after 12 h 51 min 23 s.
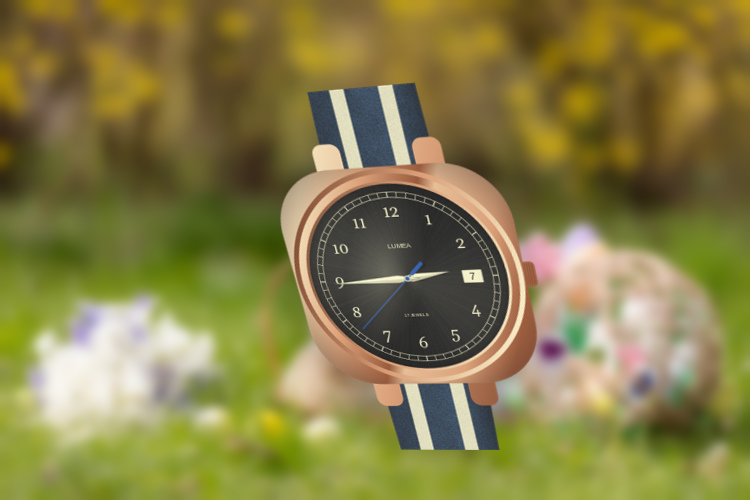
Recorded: 2 h 44 min 38 s
